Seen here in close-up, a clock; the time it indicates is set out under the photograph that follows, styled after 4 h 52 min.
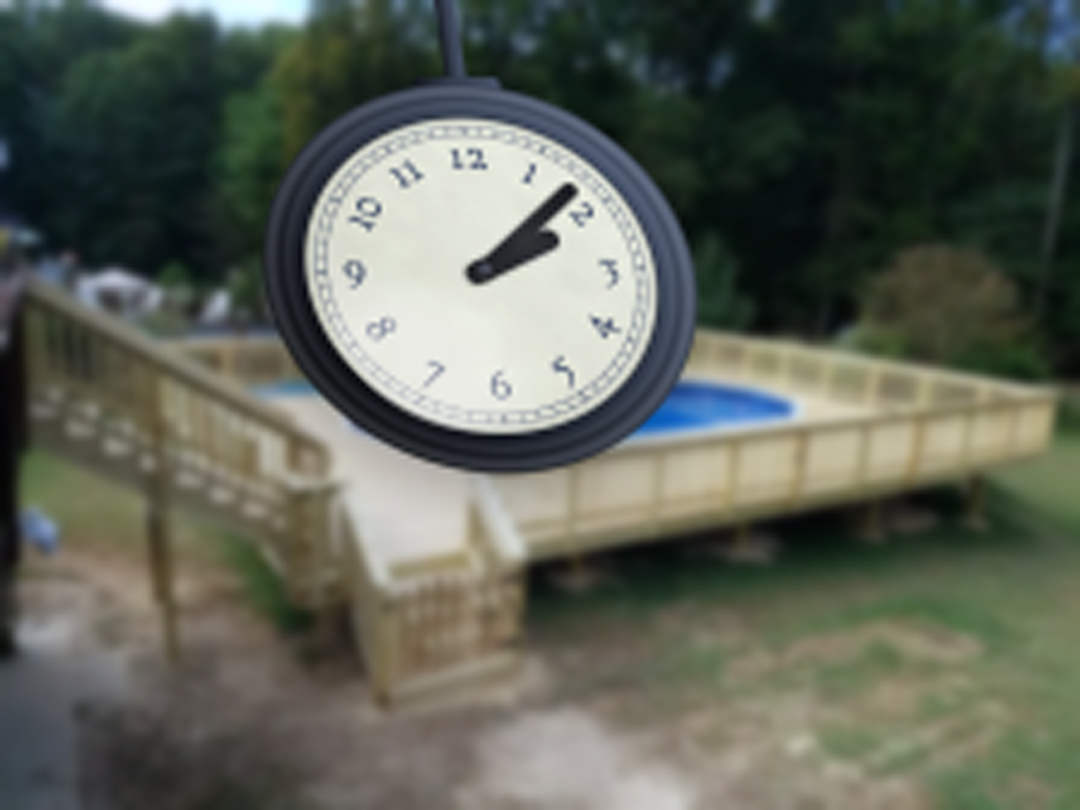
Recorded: 2 h 08 min
